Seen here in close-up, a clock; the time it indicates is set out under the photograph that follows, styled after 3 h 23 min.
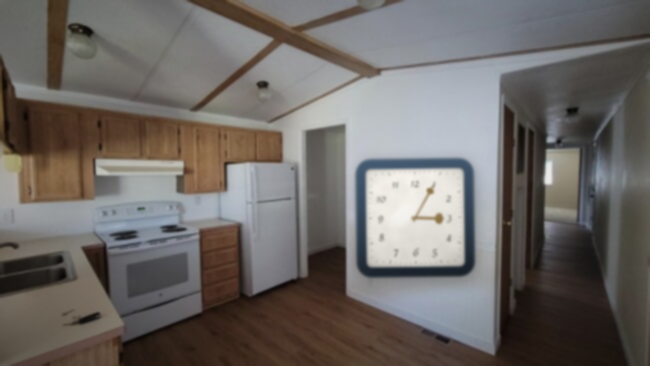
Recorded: 3 h 05 min
